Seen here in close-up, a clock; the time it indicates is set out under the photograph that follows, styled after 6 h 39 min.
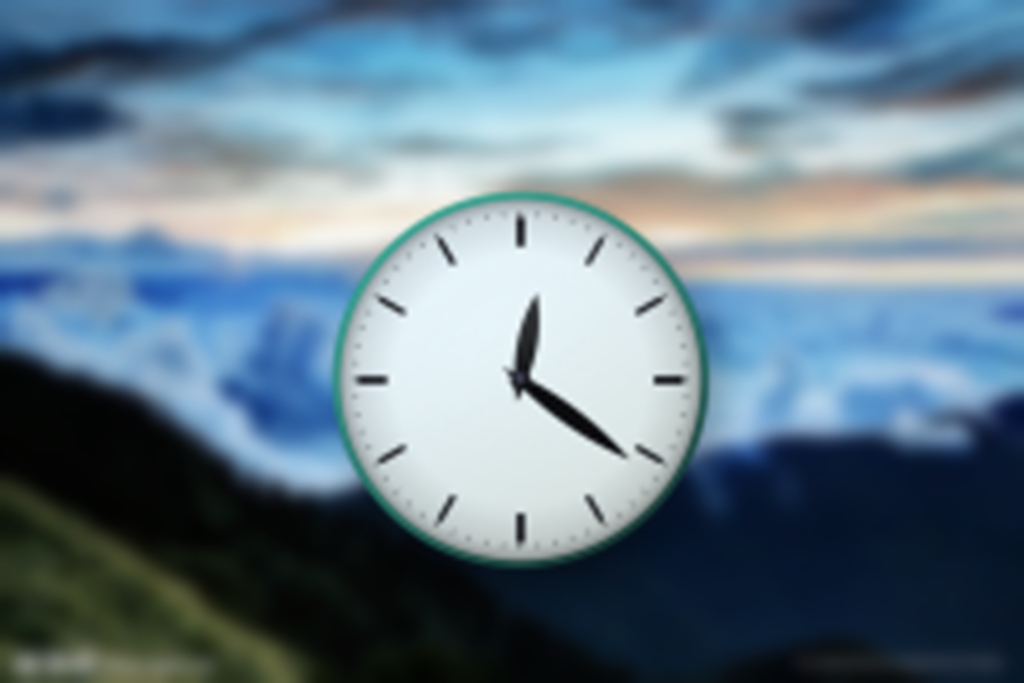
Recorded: 12 h 21 min
